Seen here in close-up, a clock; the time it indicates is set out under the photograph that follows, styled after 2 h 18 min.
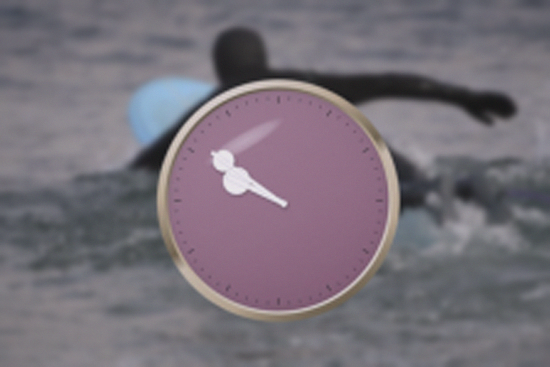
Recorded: 9 h 51 min
